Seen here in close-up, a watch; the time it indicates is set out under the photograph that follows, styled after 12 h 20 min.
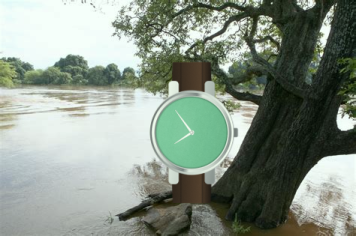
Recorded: 7 h 54 min
